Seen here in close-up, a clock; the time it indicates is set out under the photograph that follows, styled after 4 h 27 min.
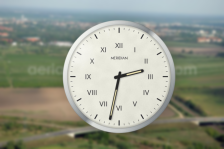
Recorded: 2 h 32 min
